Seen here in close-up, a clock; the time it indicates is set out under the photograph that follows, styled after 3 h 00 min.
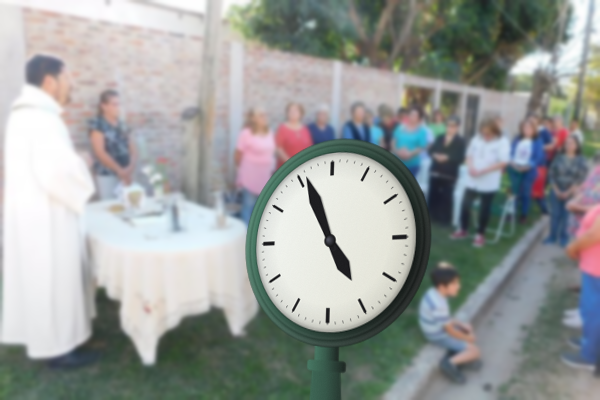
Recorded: 4 h 56 min
